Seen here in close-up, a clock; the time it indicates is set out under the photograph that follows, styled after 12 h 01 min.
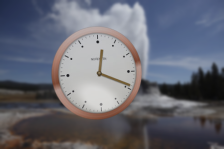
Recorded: 12 h 19 min
